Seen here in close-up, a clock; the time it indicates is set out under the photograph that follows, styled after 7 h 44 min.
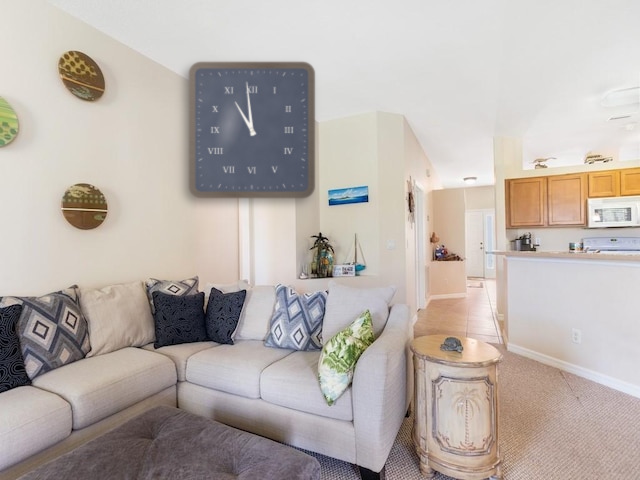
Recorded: 10 h 59 min
